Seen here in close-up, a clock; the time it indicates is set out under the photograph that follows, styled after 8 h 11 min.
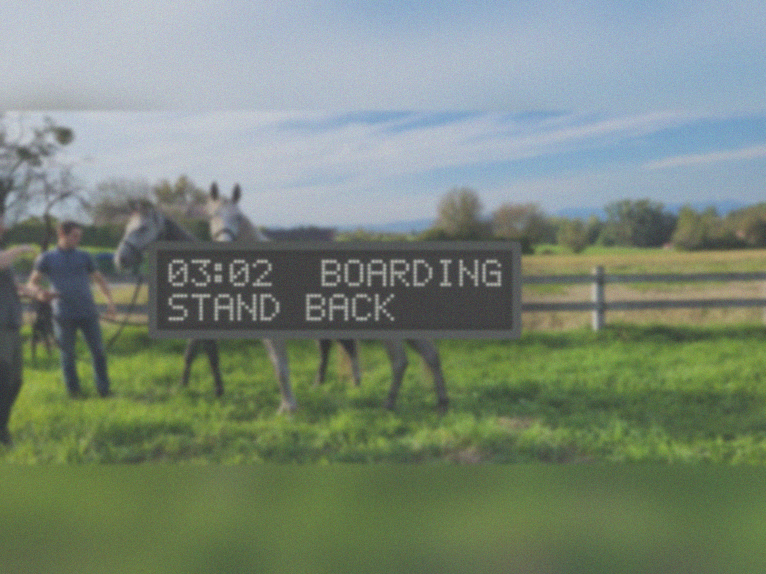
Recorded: 3 h 02 min
